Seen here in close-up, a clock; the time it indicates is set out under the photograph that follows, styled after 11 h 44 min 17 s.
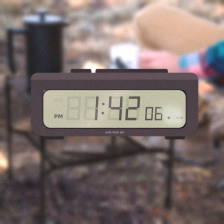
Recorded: 1 h 42 min 06 s
